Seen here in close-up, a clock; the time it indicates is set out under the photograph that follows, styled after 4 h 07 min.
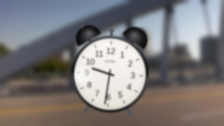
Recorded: 9 h 31 min
